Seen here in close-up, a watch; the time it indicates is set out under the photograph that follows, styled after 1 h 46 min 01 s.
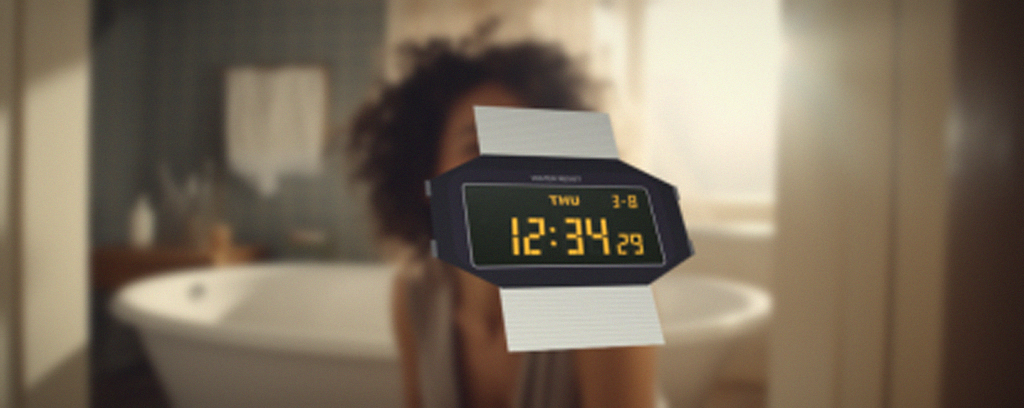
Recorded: 12 h 34 min 29 s
